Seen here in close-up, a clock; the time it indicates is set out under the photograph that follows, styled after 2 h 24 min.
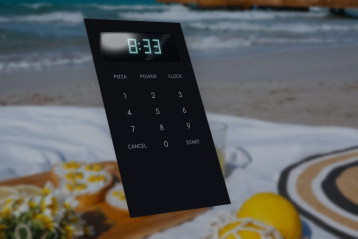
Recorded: 8 h 33 min
